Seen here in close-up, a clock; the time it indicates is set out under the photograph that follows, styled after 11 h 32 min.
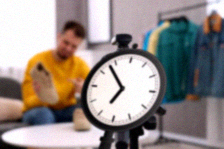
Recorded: 6 h 53 min
